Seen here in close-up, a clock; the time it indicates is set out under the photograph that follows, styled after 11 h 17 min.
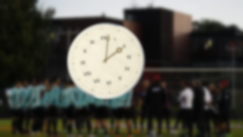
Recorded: 2 h 02 min
